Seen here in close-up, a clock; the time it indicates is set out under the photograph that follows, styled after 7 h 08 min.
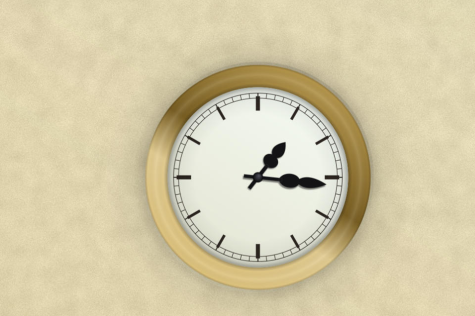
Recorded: 1 h 16 min
